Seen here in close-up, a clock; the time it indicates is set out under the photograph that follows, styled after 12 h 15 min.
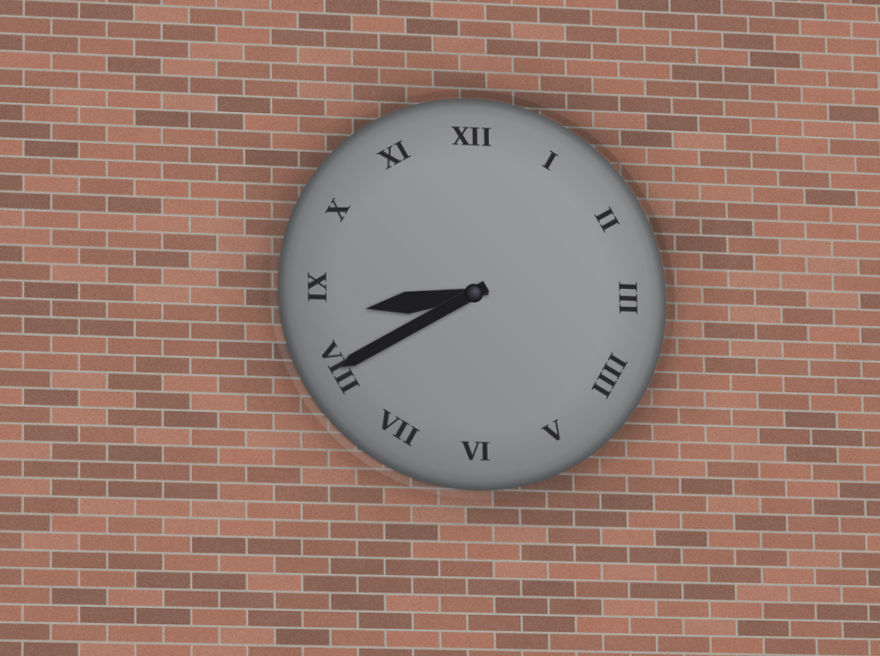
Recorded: 8 h 40 min
